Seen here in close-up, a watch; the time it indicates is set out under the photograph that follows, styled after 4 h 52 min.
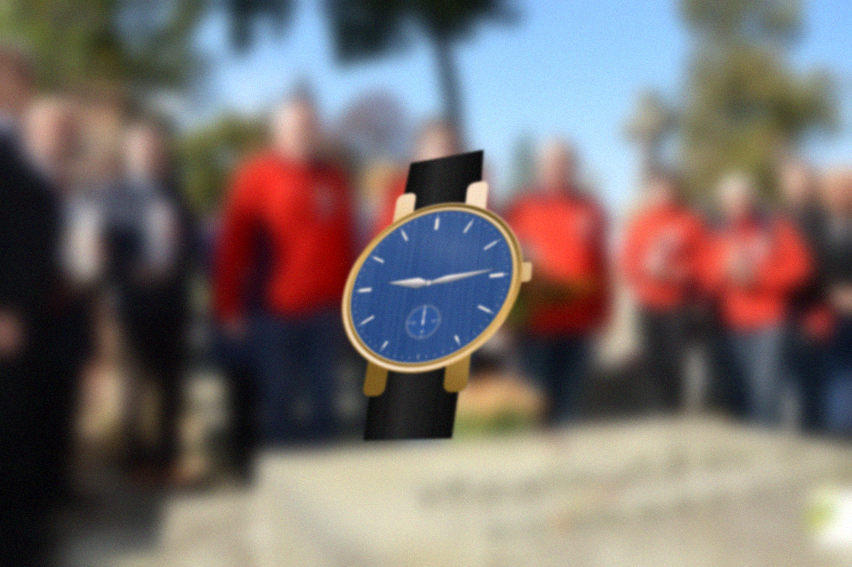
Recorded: 9 h 14 min
